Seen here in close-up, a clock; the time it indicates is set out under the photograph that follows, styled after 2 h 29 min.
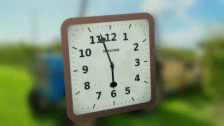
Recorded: 5 h 57 min
